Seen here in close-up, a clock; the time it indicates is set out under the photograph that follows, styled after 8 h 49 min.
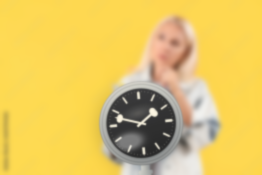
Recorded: 1 h 48 min
